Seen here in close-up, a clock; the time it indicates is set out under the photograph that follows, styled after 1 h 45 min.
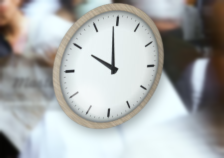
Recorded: 9 h 59 min
